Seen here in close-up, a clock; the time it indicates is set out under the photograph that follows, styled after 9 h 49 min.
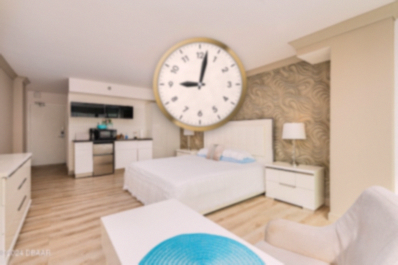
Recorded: 9 h 02 min
